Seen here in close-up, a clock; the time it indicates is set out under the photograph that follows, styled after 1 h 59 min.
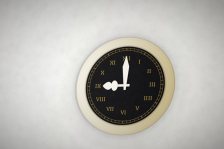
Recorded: 9 h 00 min
